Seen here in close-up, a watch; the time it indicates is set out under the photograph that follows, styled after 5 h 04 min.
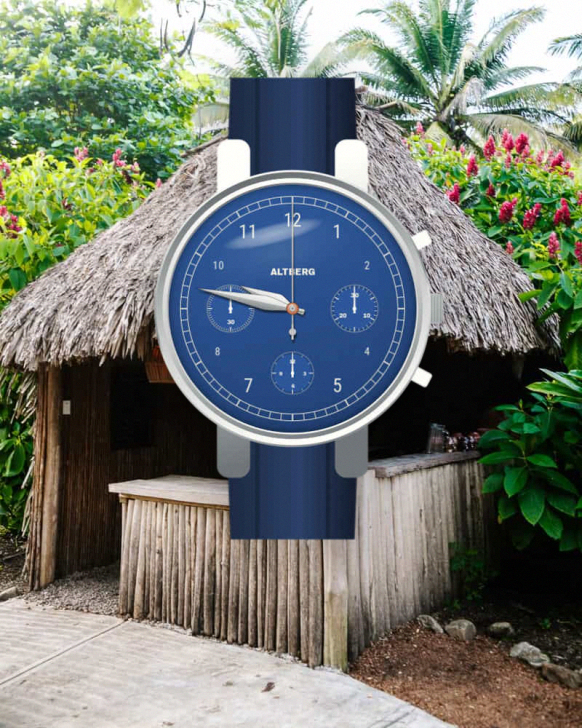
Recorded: 9 h 47 min
